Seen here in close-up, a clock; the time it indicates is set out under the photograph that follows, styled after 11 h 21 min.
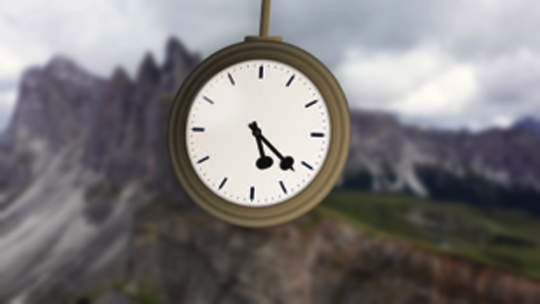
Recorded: 5 h 22 min
